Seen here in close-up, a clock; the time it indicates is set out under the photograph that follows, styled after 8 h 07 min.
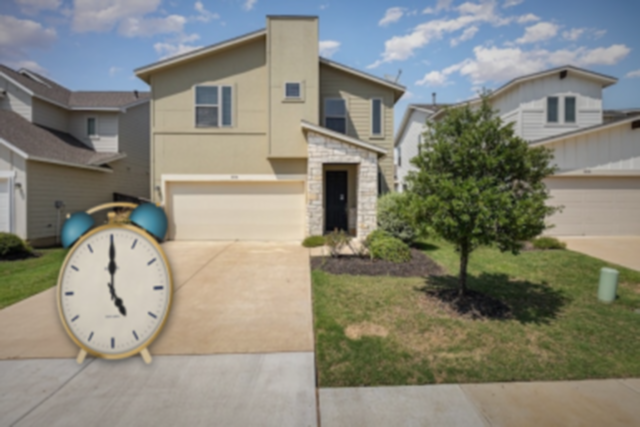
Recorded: 5 h 00 min
